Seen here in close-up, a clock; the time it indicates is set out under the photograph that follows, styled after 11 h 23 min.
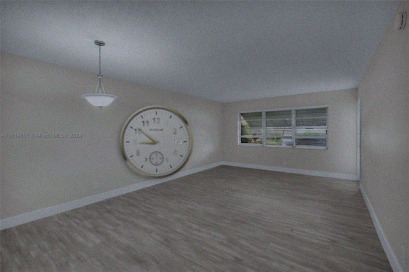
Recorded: 8 h 51 min
